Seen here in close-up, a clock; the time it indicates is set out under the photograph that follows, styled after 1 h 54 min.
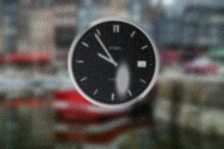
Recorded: 9 h 54 min
